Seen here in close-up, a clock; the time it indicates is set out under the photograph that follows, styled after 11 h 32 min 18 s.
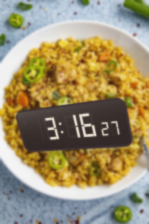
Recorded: 3 h 16 min 27 s
